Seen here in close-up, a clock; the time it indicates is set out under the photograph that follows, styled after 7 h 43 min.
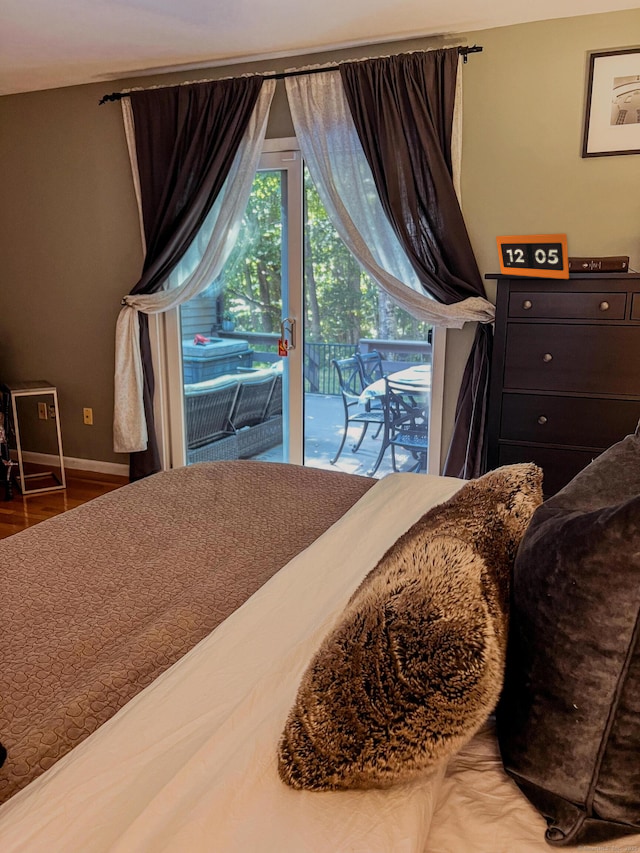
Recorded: 12 h 05 min
